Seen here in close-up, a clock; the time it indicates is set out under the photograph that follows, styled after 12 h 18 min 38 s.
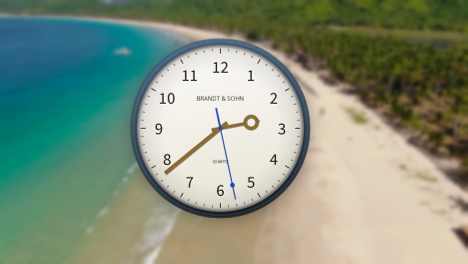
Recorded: 2 h 38 min 28 s
